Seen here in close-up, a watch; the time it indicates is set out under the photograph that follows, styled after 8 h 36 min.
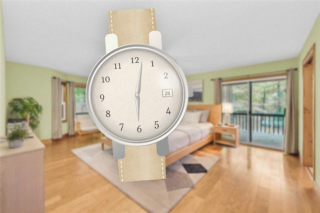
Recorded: 6 h 02 min
